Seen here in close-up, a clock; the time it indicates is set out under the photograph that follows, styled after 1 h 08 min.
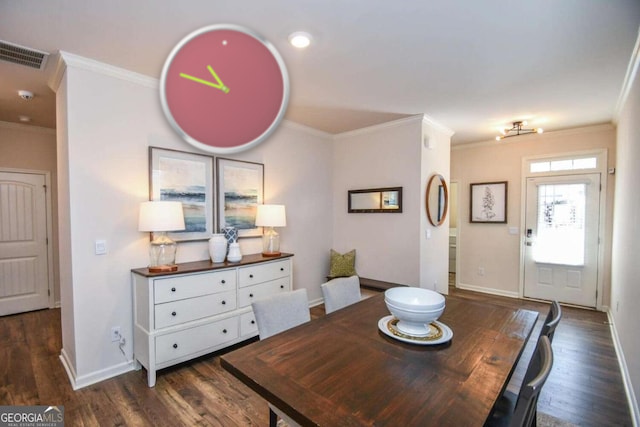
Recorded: 10 h 48 min
